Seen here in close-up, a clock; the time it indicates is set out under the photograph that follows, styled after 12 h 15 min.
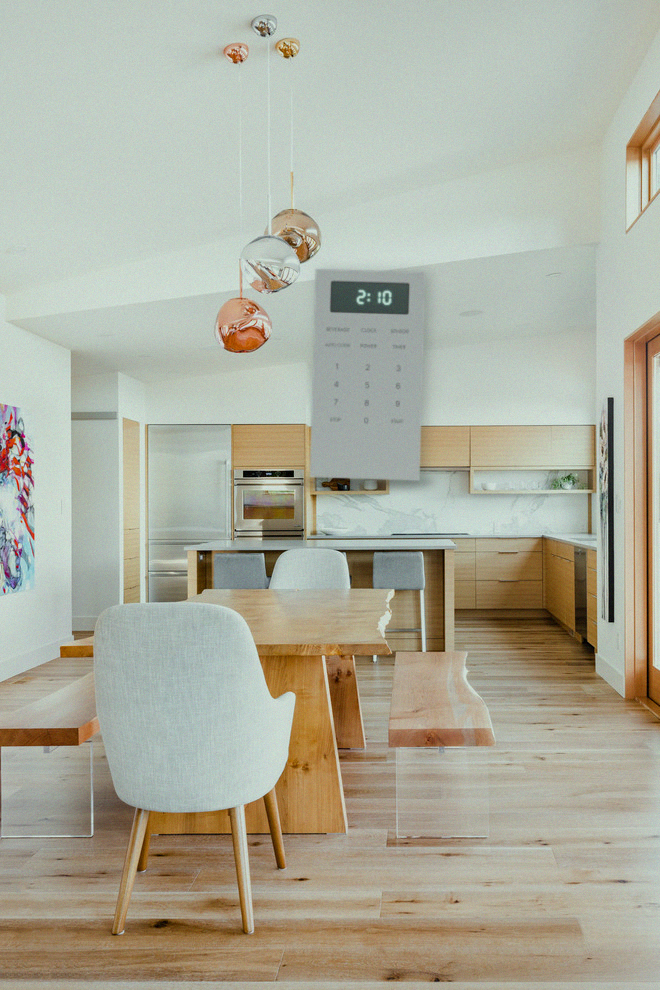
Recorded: 2 h 10 min
